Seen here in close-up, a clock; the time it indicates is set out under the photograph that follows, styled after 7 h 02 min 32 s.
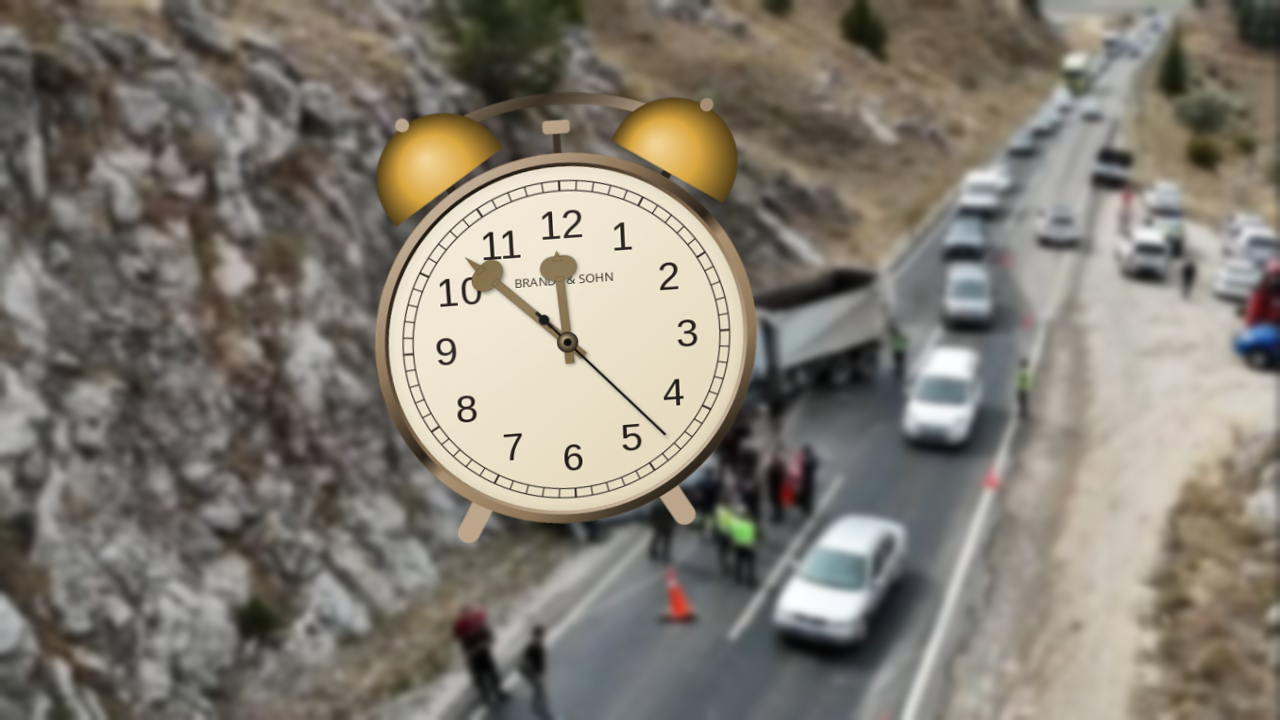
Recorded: 11 h 52 min 23 s
